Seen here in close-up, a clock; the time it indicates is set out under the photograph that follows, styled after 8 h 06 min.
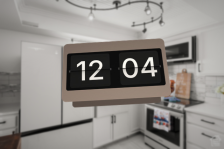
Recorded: 12 h 04 min
